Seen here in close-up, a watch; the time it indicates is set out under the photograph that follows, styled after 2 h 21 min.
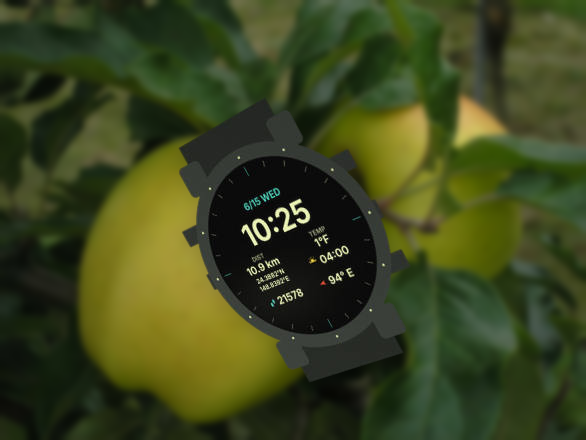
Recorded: 10 h 25 min
